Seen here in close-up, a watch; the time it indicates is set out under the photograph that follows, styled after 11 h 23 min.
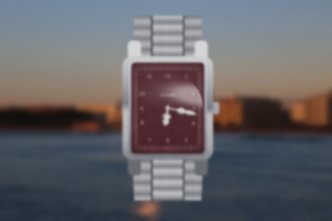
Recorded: 6 h 17 min
